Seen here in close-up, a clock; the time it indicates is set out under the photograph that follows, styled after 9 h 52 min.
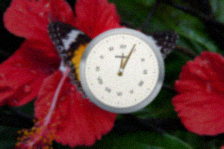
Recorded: 12 h 04 min
